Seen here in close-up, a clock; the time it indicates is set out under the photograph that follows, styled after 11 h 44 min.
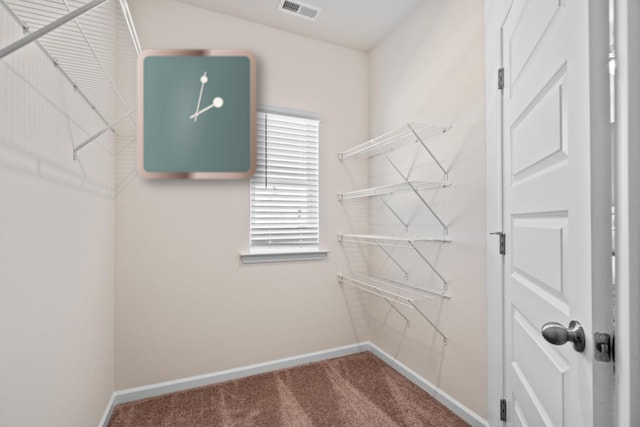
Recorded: 2 h 02 min
